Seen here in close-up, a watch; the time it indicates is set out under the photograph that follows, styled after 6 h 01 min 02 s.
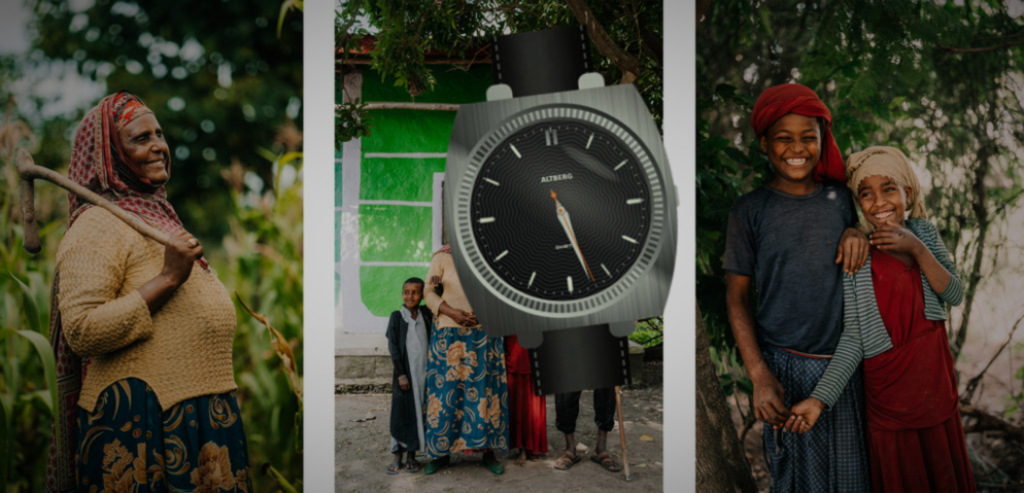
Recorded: 5 h 27 min 27 s
